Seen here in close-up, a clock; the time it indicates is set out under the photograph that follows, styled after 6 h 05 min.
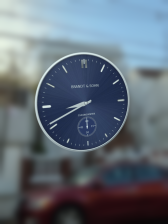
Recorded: 8 h 41 min
